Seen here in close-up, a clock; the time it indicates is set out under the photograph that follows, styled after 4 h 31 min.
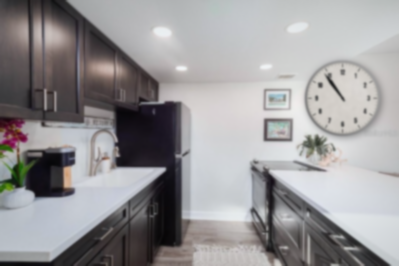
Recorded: 10 h 54 min
